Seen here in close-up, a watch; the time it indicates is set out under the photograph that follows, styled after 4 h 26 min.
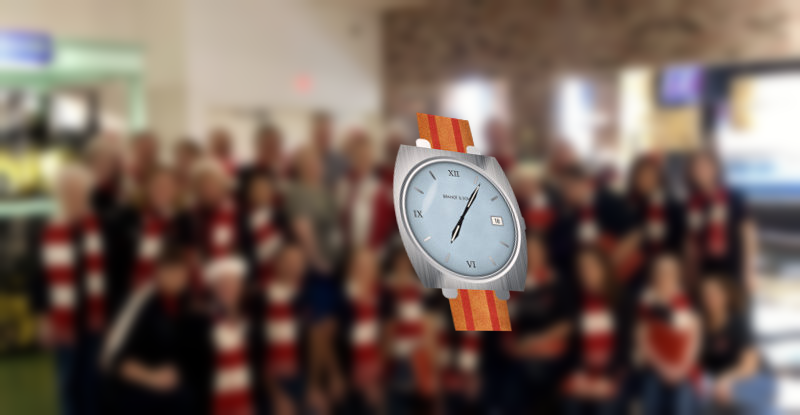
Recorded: 7 h 06 min
